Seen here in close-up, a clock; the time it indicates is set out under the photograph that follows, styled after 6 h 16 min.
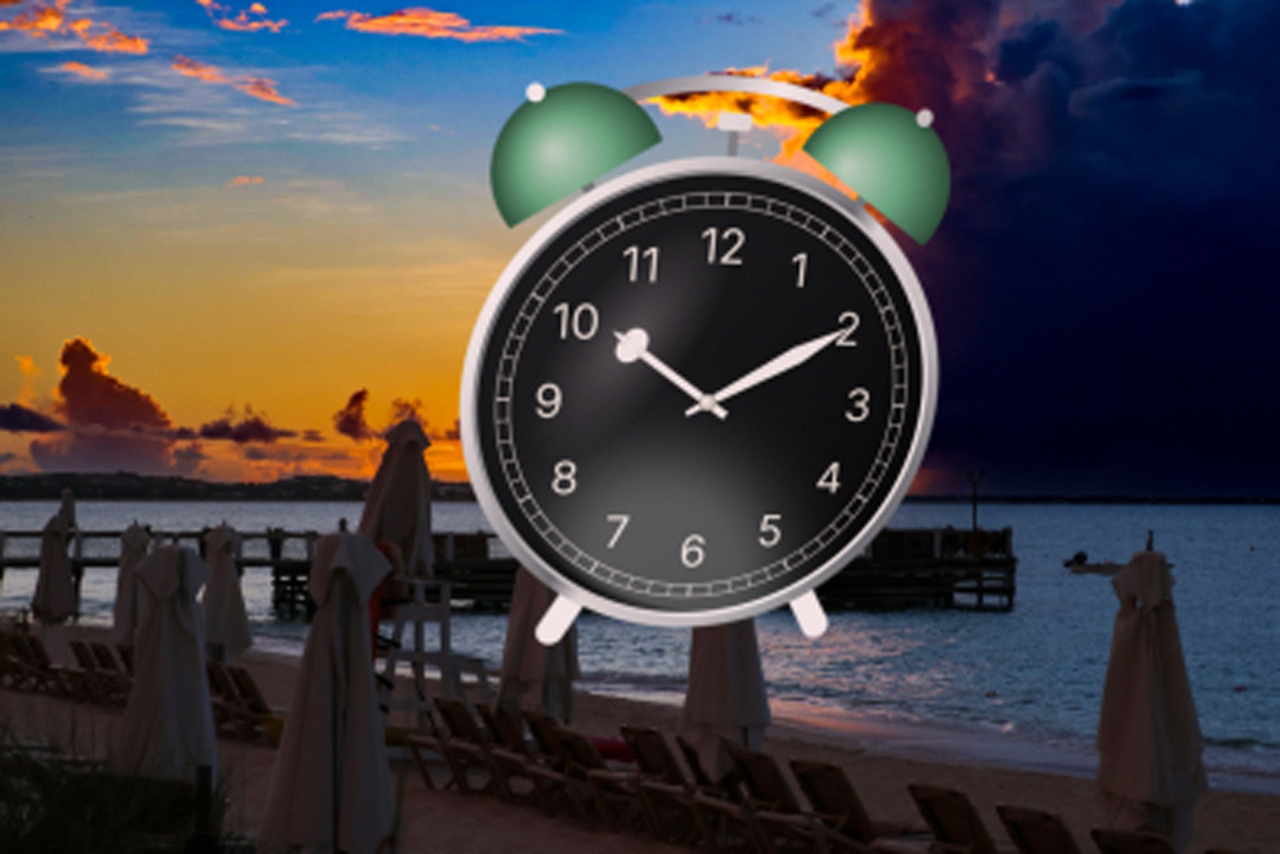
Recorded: 10 h 10 min
